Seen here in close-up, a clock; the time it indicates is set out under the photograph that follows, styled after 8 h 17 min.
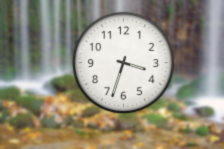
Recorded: 3 h 33 min
